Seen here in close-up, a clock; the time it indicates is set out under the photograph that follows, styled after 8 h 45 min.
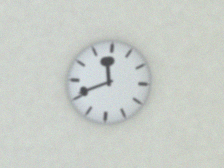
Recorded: 11 h 41 min
